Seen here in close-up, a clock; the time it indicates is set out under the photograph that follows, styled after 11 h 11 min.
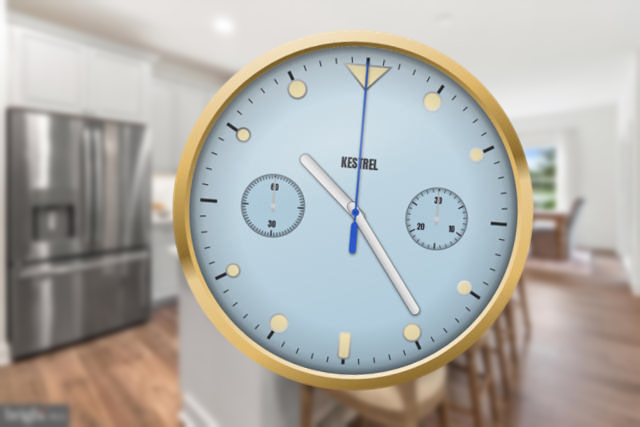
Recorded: 10 h 24 min
